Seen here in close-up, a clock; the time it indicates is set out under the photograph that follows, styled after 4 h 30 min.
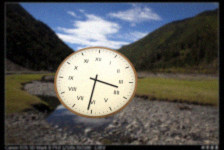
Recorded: 3 h 31 min
